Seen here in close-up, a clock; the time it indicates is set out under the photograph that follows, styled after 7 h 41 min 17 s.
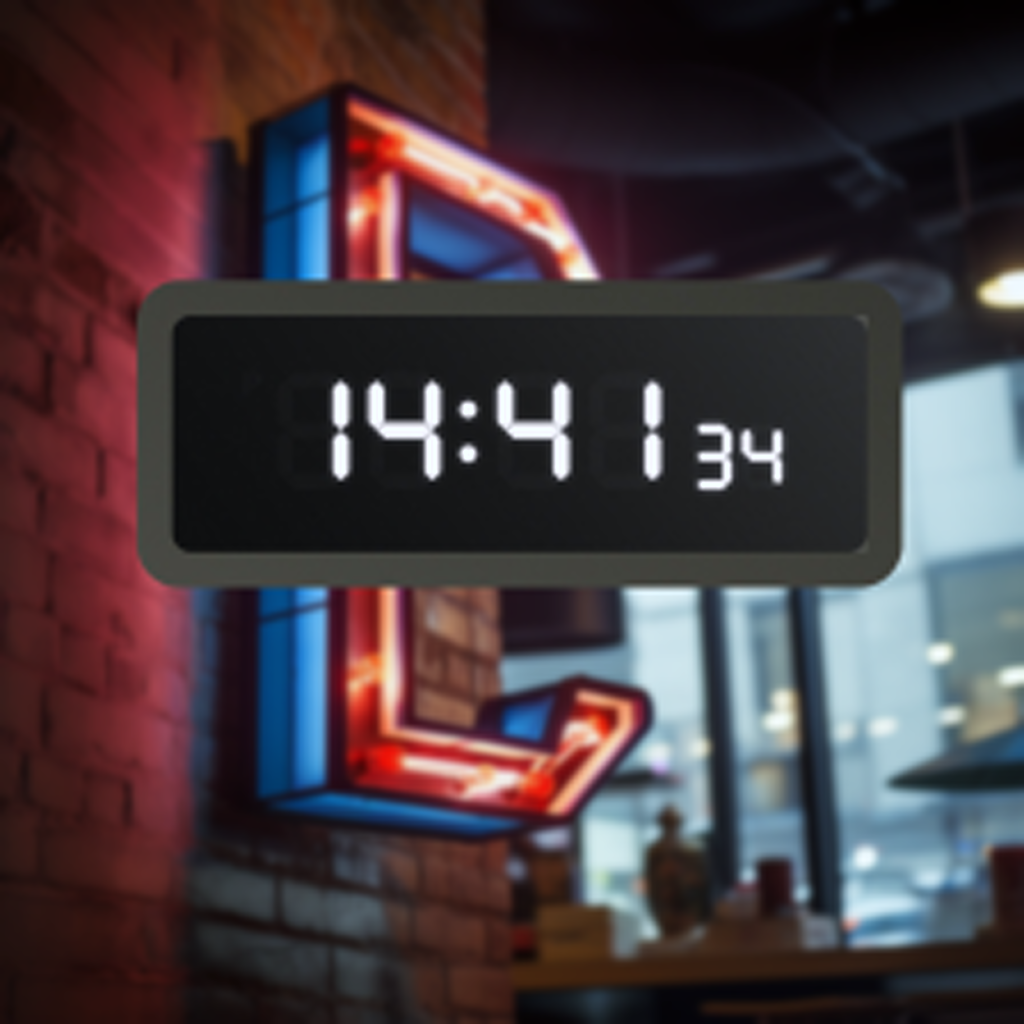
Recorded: 14 h 41 min 34 s
